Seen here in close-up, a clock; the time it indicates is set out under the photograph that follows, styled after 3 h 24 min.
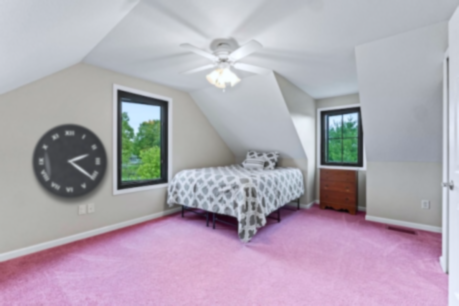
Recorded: 2 h 21 min
